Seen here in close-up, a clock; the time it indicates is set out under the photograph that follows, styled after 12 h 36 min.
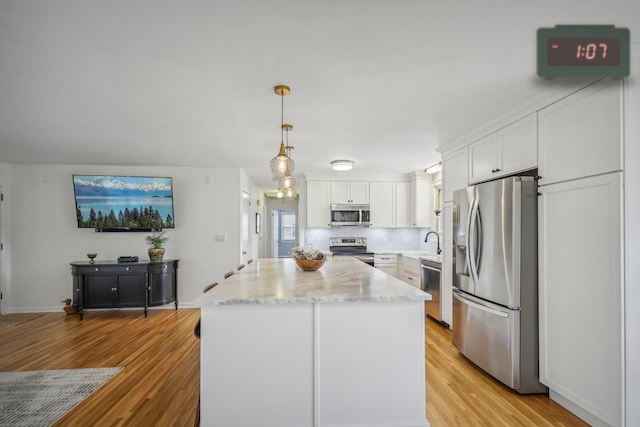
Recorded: 1 h 07 min
